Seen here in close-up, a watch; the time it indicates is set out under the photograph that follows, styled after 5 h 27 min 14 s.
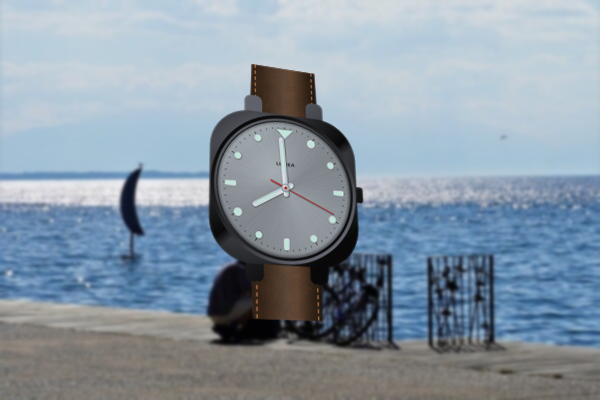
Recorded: 7 h 59 min 19 s
